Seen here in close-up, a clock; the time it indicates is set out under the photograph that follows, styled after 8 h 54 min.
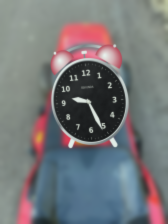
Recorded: 9 h 26 min
